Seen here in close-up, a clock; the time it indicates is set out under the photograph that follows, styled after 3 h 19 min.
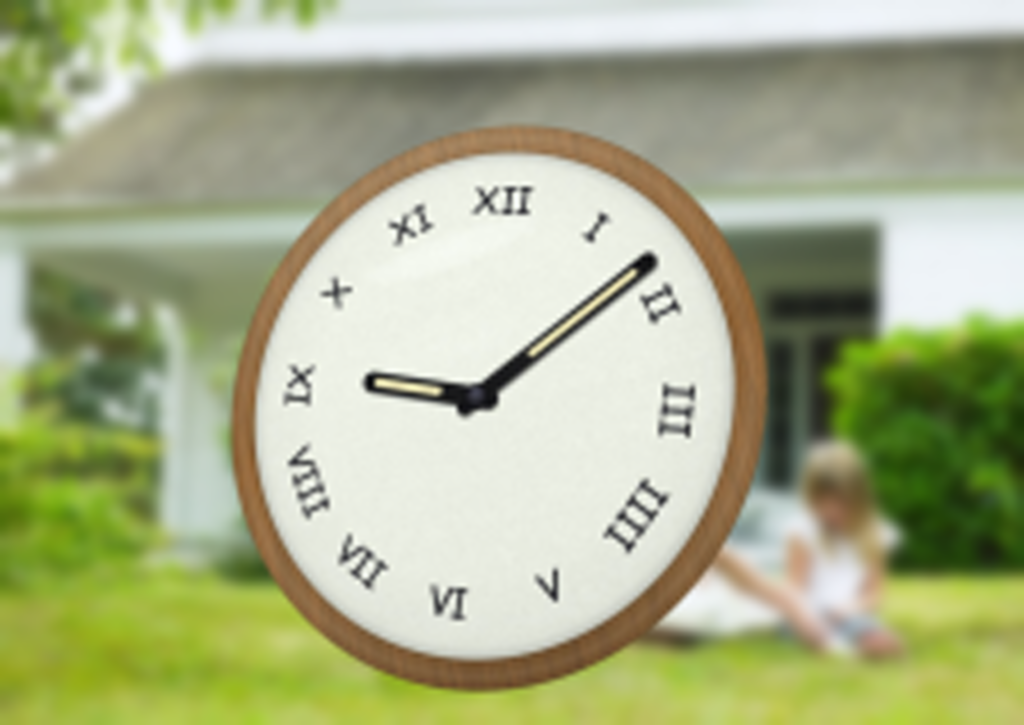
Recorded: 9 h 08 min
